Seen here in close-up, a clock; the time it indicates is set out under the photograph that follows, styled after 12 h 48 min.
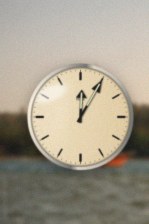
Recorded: 12 h 05 min
